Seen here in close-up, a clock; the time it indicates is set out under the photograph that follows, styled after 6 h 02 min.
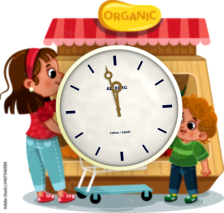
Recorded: 11 h 58 min
